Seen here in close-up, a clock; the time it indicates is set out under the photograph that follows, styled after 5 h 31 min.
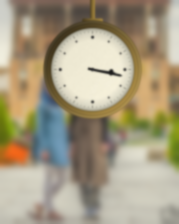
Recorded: 3 h 17 min
